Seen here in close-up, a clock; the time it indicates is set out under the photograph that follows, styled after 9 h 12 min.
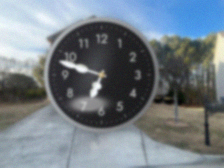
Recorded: 6 h 48 min
